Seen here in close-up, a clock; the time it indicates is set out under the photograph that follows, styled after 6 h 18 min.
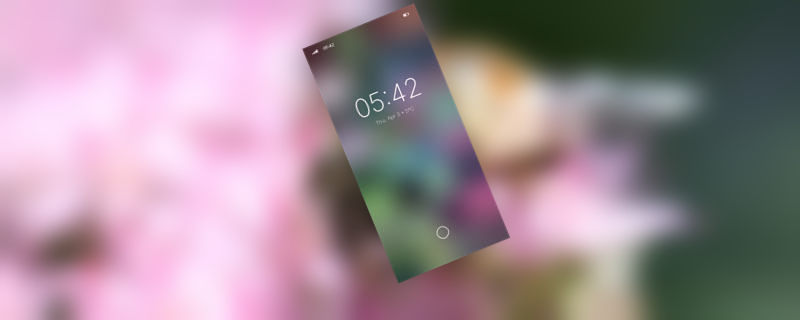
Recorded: 5 h 42 min
